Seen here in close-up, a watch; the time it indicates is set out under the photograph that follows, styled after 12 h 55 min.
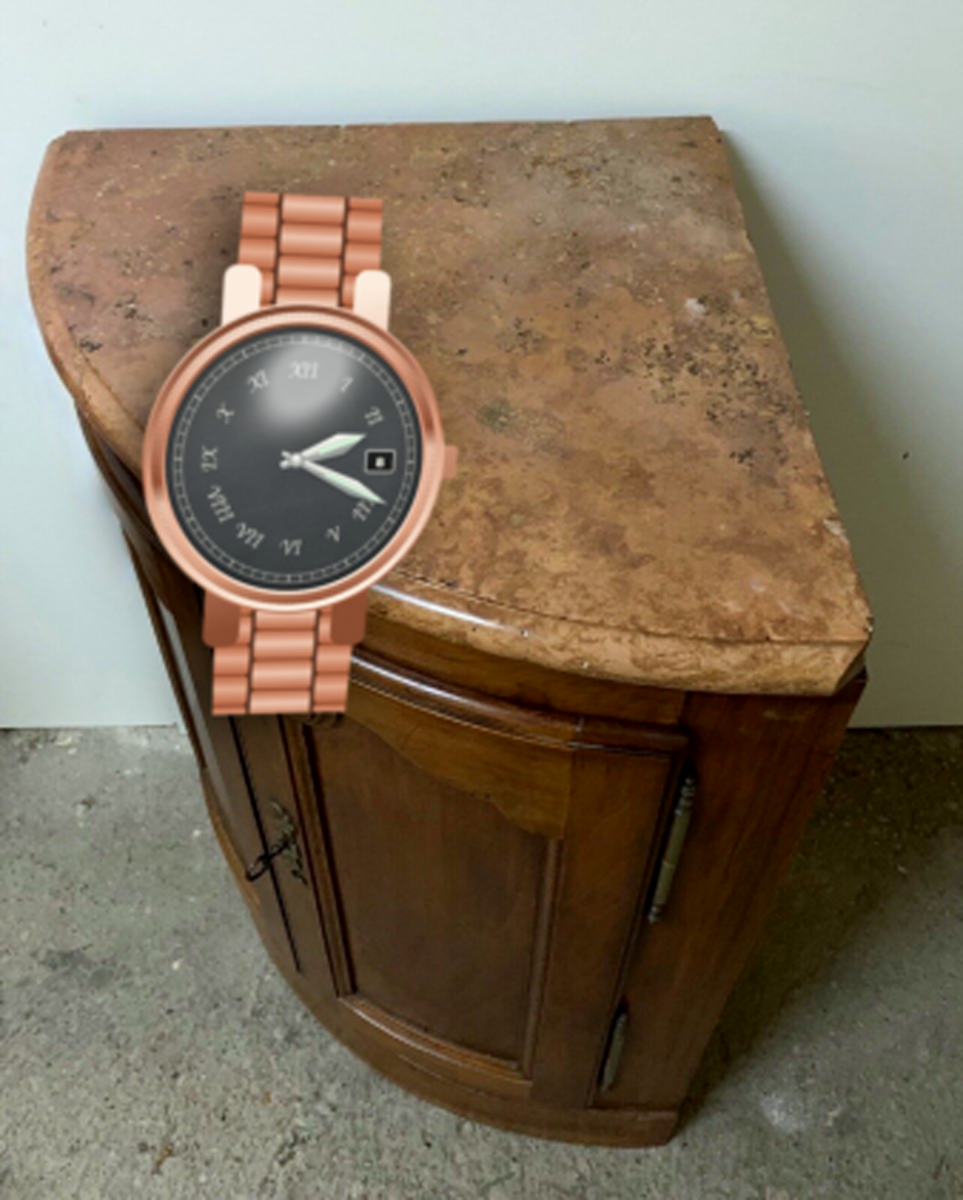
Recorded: 2 h 19 min
